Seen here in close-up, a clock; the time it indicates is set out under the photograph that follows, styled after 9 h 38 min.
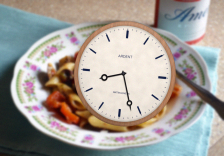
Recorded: 8 h 27 min
